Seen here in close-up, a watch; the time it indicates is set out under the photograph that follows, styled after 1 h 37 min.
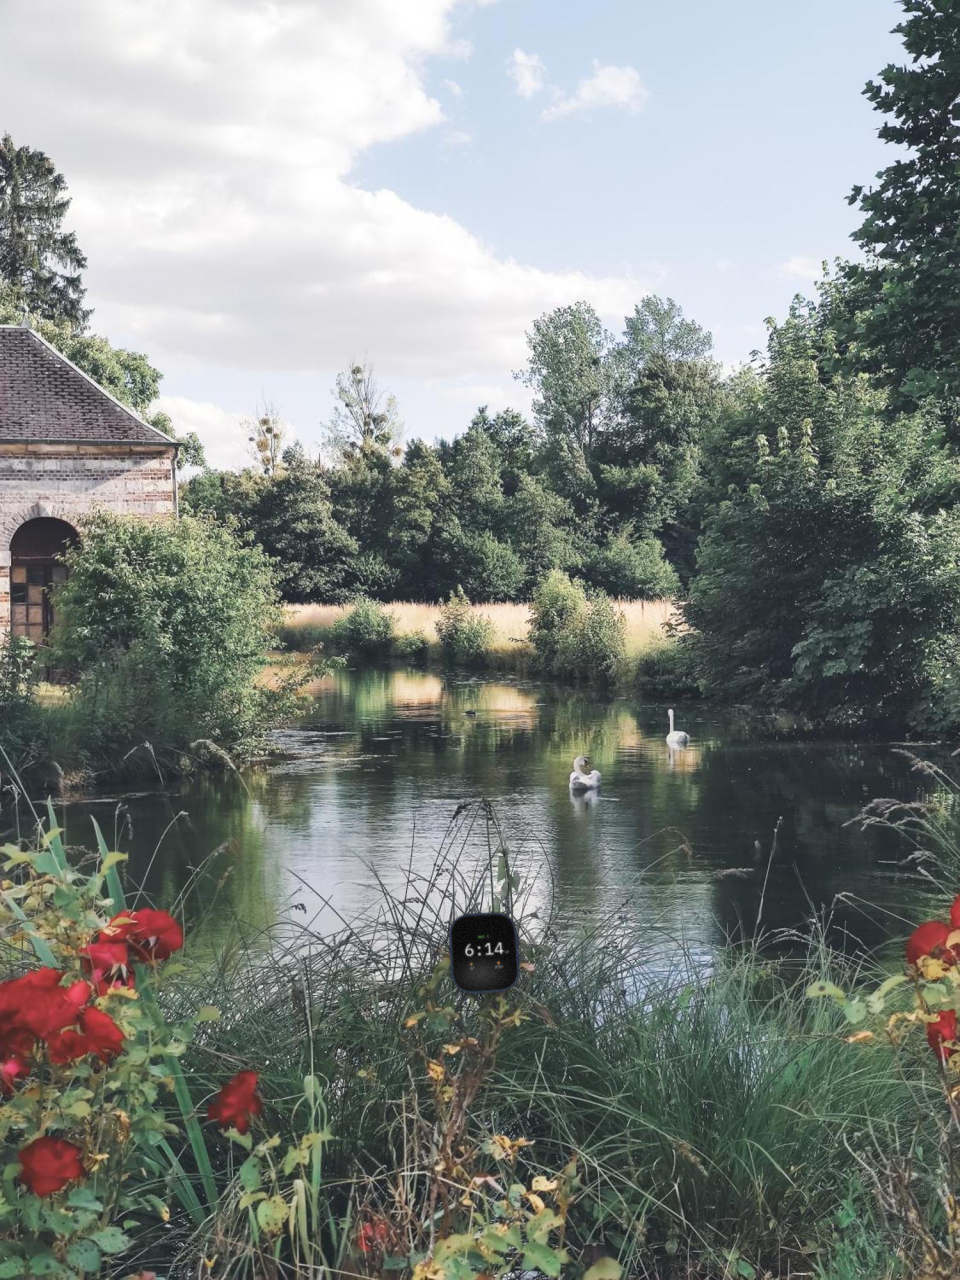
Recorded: 6 h 14 min
